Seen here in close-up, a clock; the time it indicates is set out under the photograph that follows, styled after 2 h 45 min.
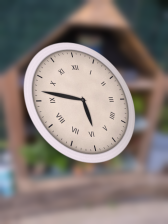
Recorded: 5 h 47 min
